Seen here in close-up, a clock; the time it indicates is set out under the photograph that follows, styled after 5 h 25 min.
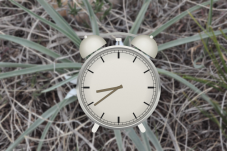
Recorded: 8 h 39 min
